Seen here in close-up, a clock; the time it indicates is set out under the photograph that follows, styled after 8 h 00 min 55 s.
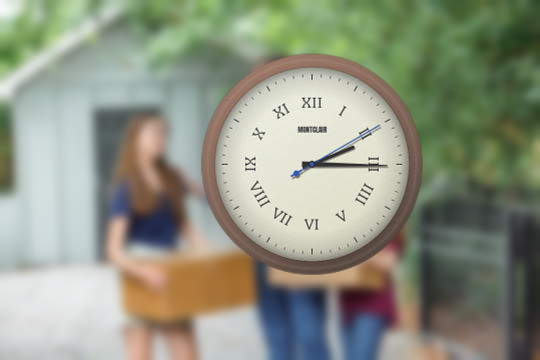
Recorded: 2 h 15 min 10 s
